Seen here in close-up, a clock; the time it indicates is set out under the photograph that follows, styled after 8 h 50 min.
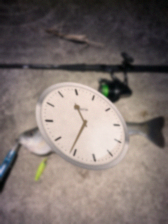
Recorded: 11 h 36 min
